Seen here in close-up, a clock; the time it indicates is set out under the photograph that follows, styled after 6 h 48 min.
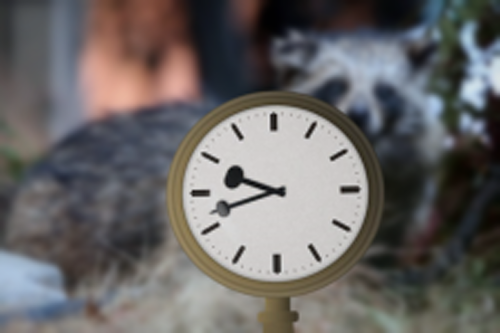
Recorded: 9 h 42 min
